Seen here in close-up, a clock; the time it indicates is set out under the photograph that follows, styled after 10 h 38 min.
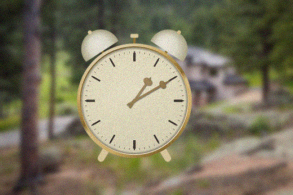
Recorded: 1 h 10 min
